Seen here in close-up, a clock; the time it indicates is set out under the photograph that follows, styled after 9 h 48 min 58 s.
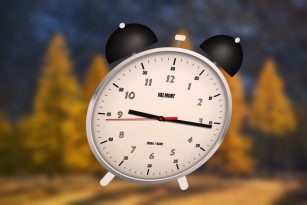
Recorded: 9 h 15 min 44 s
